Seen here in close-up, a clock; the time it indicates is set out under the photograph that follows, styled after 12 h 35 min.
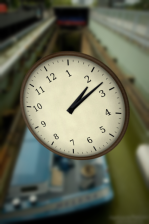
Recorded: 2 h 13 min
